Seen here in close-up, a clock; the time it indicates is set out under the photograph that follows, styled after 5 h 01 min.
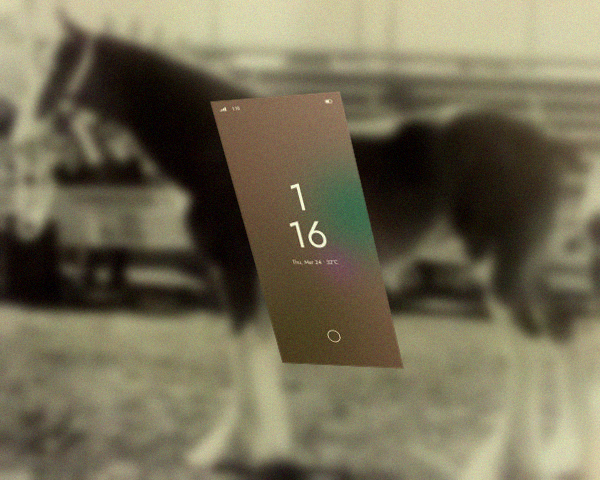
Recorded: 1 h 16 min
